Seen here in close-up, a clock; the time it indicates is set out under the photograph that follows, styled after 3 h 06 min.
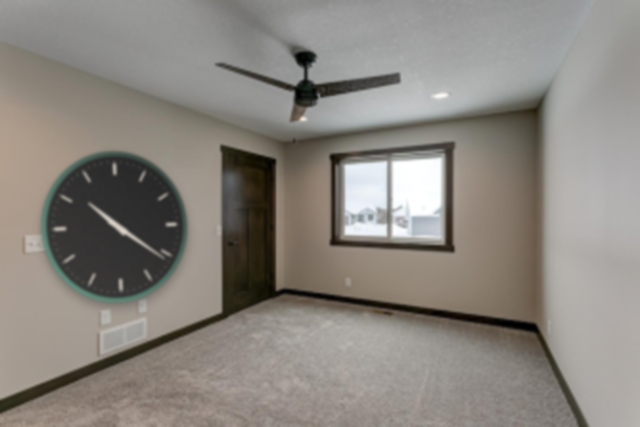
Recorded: 10 h 21 min
